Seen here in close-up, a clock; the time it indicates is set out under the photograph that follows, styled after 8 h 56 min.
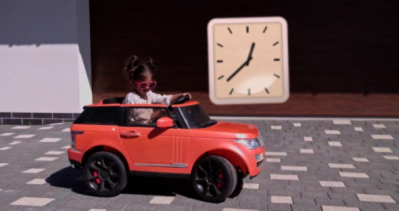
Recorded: 12 h 38 min
